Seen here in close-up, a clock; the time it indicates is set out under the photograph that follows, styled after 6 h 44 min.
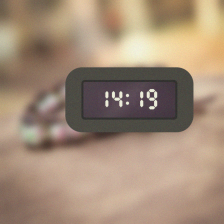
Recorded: 14 h 19 min
